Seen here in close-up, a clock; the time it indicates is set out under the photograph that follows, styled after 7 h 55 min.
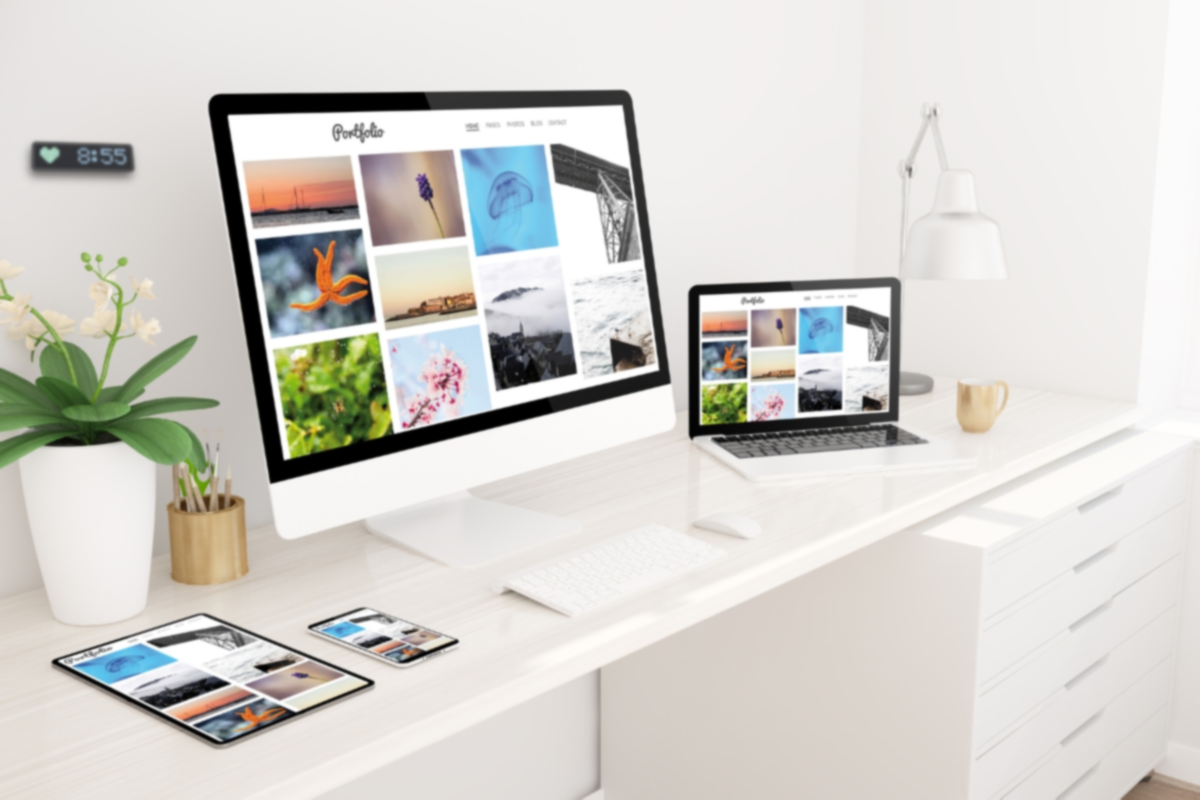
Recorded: 8 h 55 min
